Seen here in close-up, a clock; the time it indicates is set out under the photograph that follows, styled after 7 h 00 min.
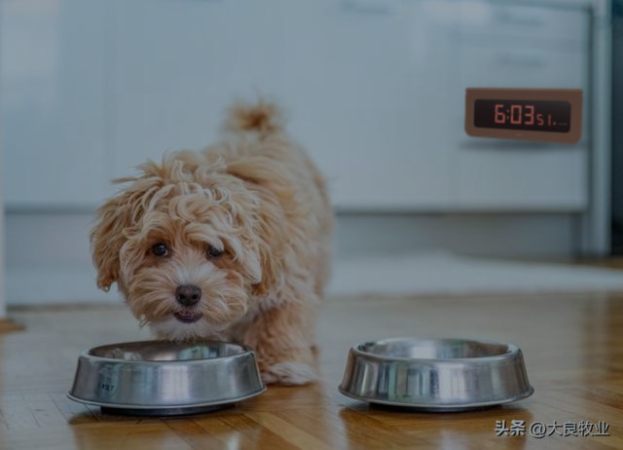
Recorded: 6 h 03 min
